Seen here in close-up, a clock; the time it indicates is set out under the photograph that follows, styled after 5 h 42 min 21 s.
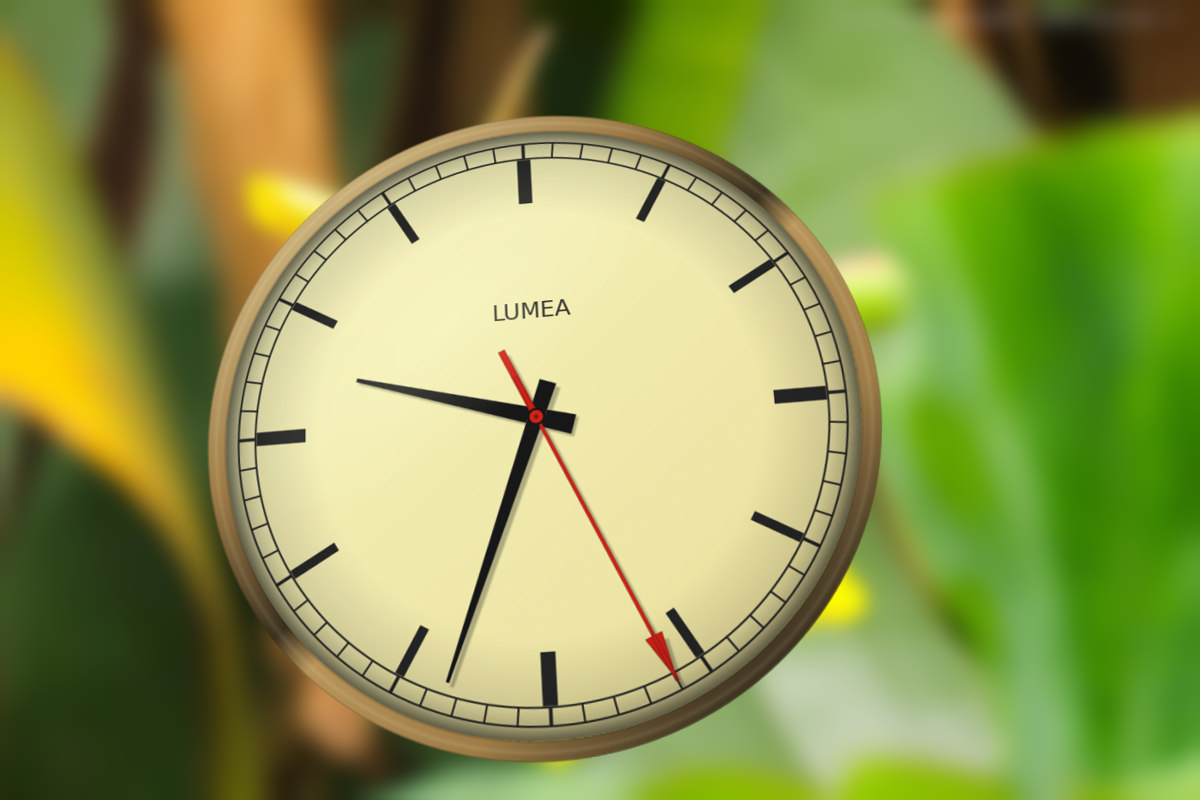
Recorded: 9 h 33 min 26 s
